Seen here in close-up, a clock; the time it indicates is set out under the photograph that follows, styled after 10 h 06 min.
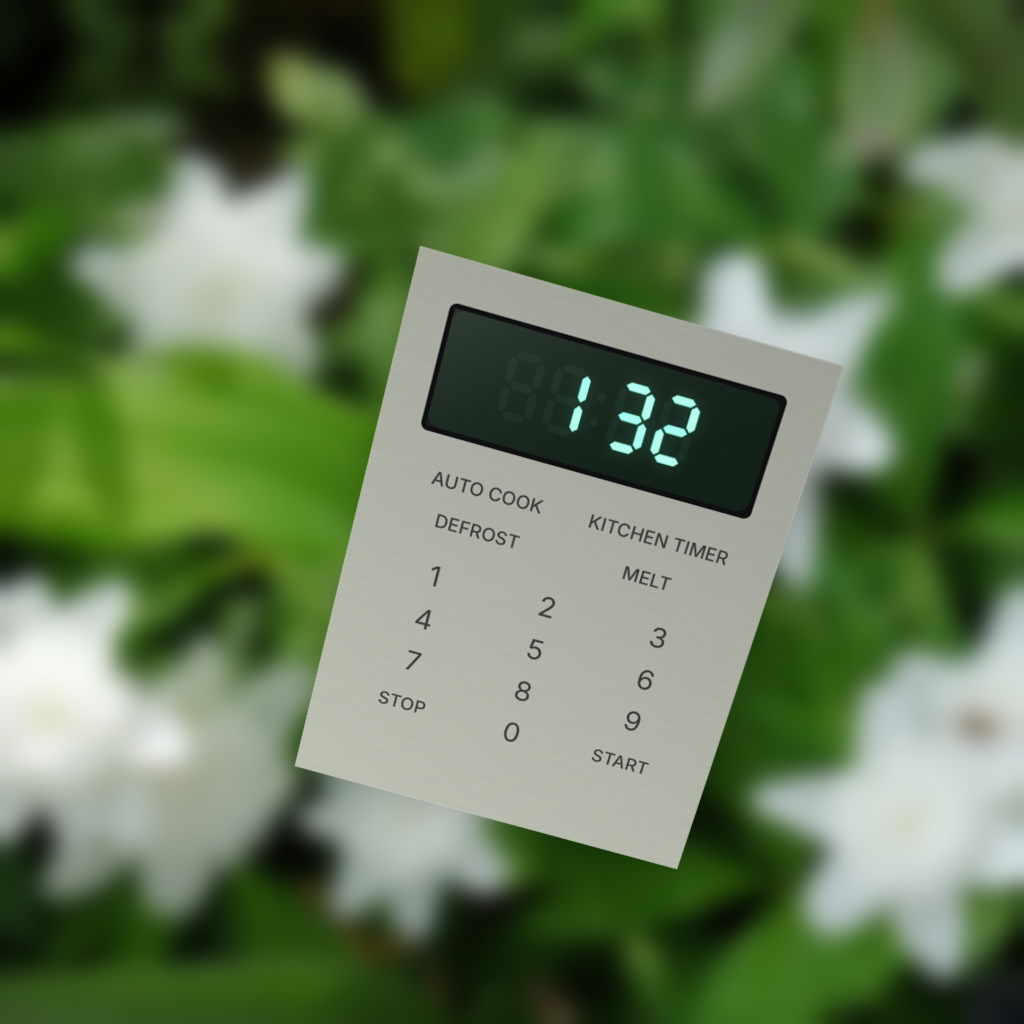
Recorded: 1 h 32 min
